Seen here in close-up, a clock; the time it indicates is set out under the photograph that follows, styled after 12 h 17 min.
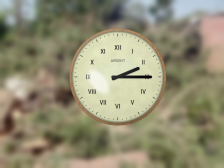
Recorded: 2 h 15 min
